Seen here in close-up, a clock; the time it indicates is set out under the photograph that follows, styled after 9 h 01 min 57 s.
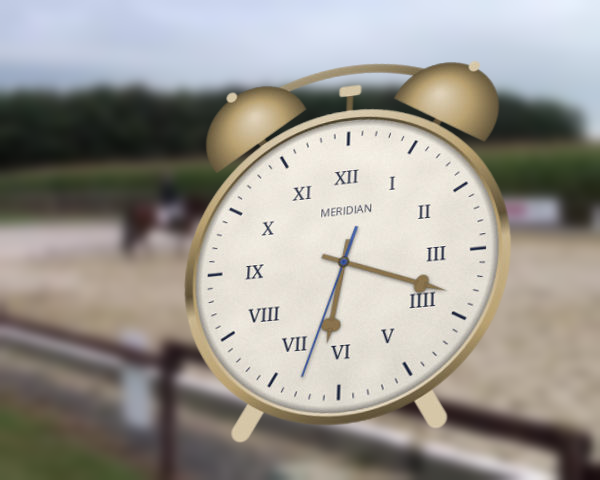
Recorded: 6 h 18 min 33 s
